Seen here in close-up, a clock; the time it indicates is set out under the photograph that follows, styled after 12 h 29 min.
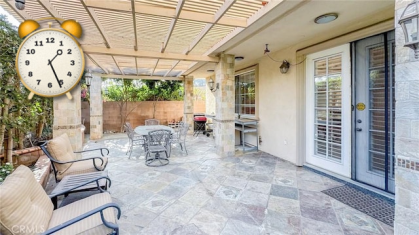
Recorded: 1 h 26 min
